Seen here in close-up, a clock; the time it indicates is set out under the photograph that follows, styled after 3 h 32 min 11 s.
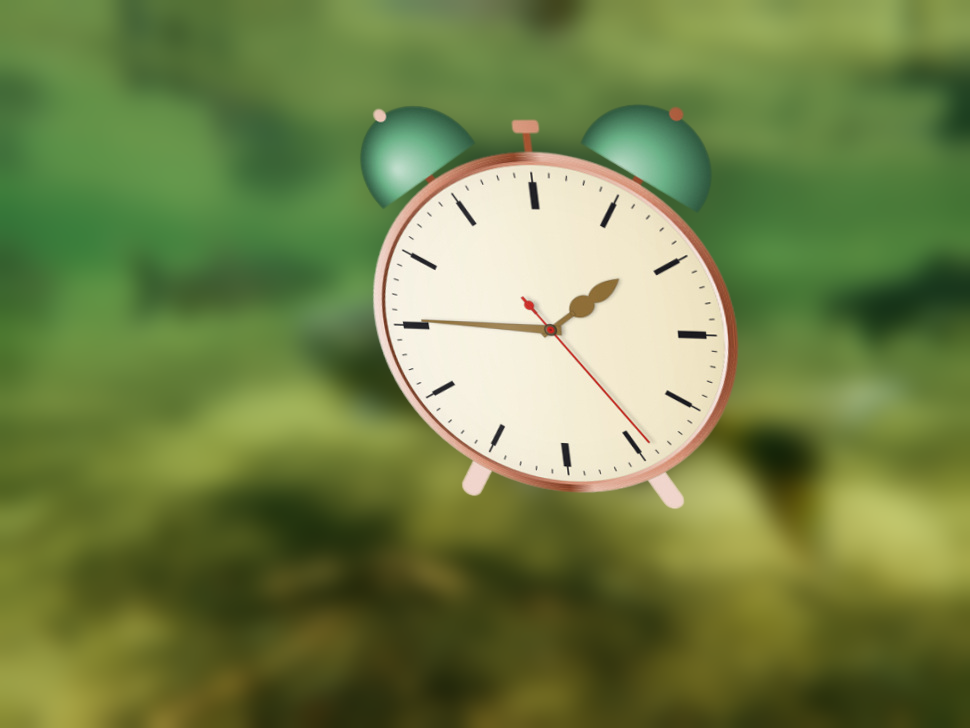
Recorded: 1 h 45 min 24 s
